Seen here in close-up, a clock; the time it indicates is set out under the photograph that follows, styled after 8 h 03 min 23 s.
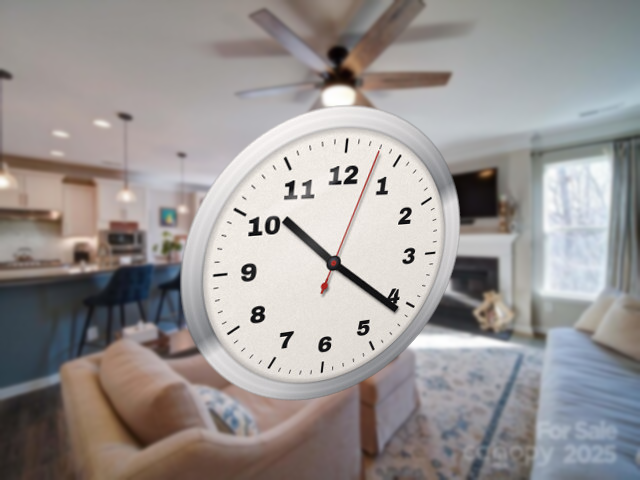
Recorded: 10 h 21 min 03 s
